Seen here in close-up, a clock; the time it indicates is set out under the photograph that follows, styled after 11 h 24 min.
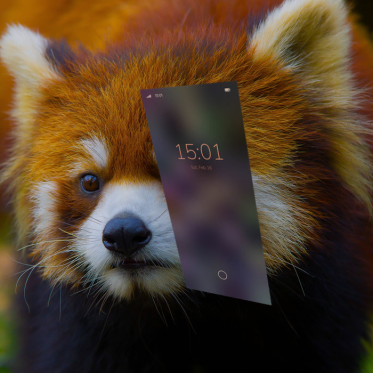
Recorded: 15 h 01 min
